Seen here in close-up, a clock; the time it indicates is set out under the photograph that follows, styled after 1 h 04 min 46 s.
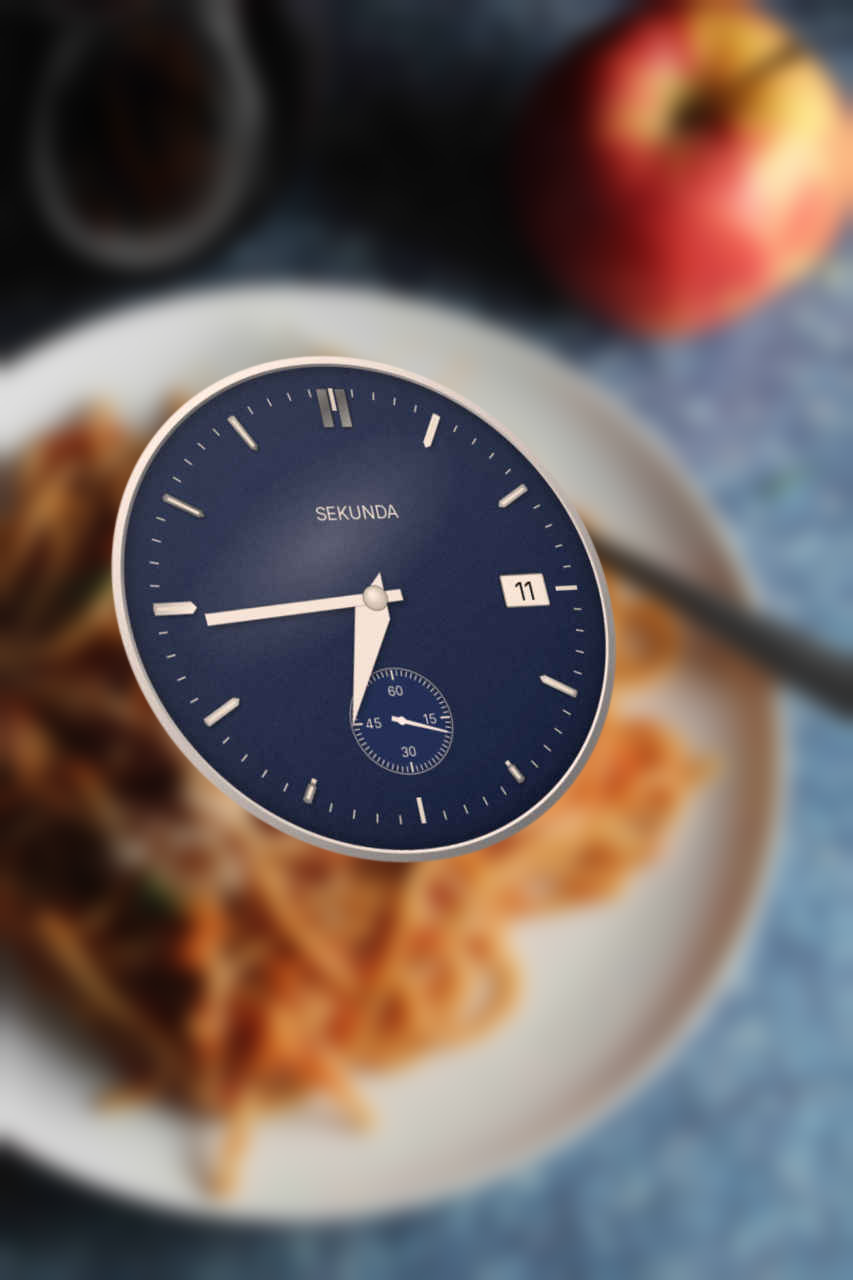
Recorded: 6 h 44 min 18 s
